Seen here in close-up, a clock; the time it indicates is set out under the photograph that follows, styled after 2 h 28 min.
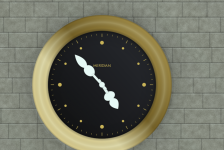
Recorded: 4 h 53 min
